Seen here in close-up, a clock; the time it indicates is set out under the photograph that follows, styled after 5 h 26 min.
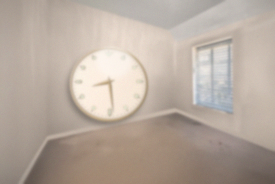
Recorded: 8 h 29 min
